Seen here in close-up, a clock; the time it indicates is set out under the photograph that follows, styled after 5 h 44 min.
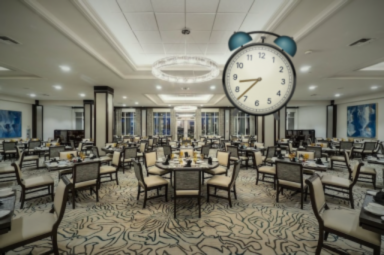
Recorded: 8 h 37 min
